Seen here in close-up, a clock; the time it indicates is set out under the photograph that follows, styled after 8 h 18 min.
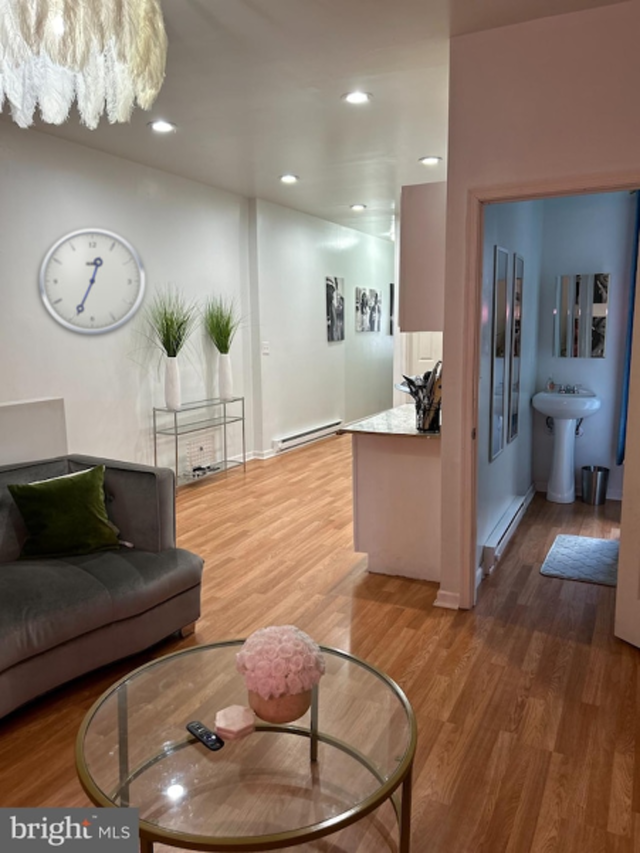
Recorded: 12 h 34 min
